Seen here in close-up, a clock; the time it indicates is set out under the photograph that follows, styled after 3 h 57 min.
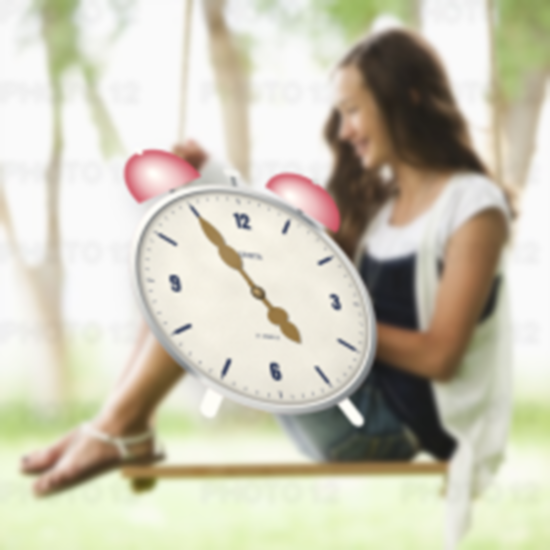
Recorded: 4 h 55 min
